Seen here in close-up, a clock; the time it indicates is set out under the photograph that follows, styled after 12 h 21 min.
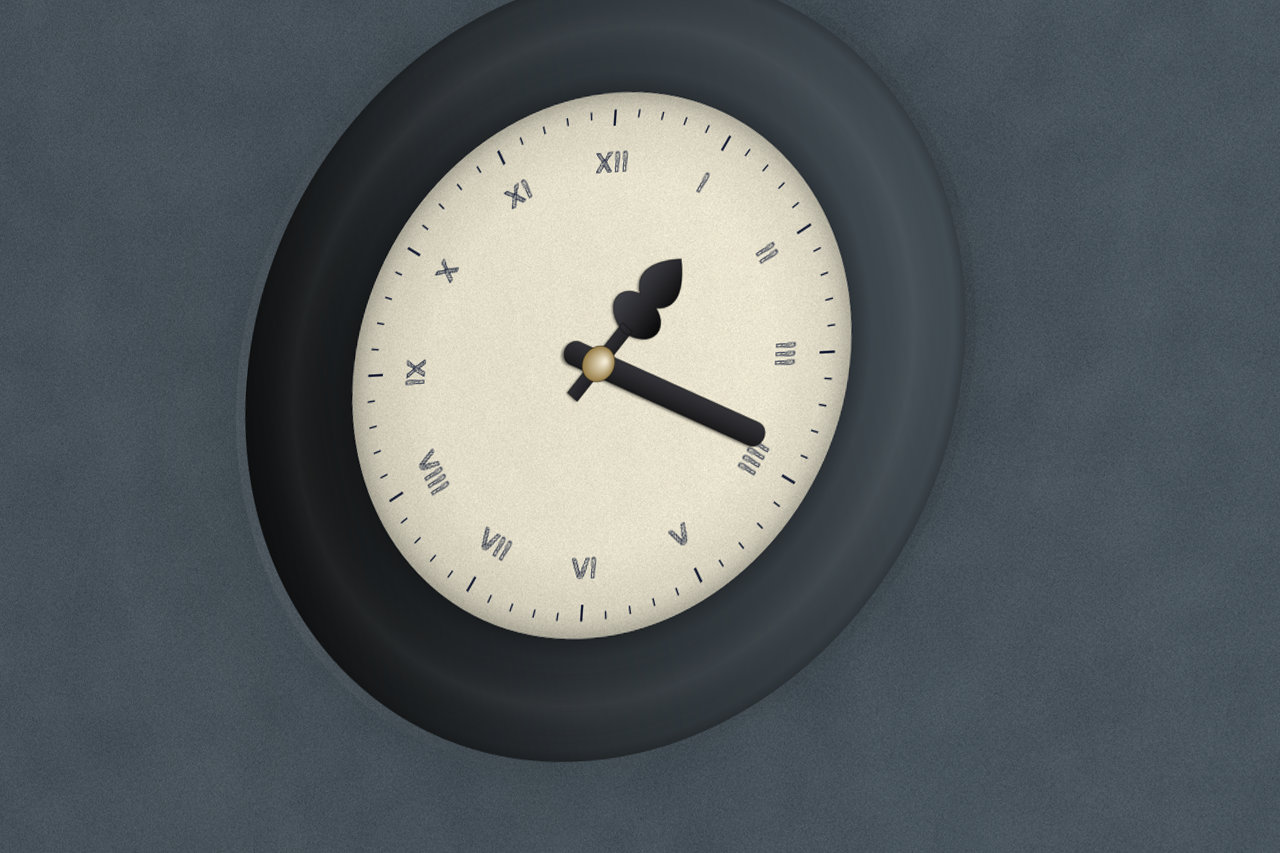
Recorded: 1 h 19 min
